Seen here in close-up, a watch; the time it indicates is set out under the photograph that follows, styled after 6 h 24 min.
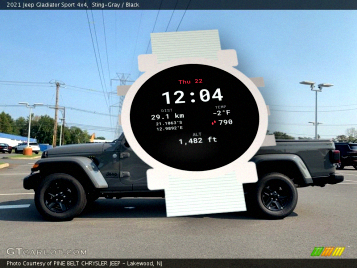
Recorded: 12 h 04 min
